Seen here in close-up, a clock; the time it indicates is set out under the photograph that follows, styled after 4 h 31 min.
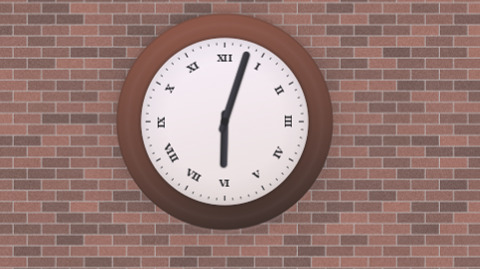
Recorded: 6 h 03 min
